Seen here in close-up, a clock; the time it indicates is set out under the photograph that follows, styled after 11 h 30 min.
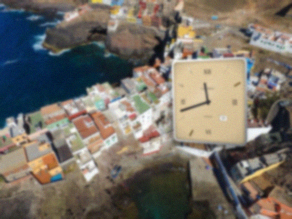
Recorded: 11 h 42 min
